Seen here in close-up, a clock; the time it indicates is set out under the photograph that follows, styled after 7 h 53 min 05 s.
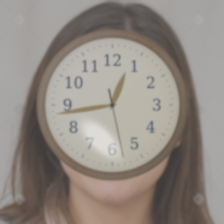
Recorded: 12 h 43 min 28 s
